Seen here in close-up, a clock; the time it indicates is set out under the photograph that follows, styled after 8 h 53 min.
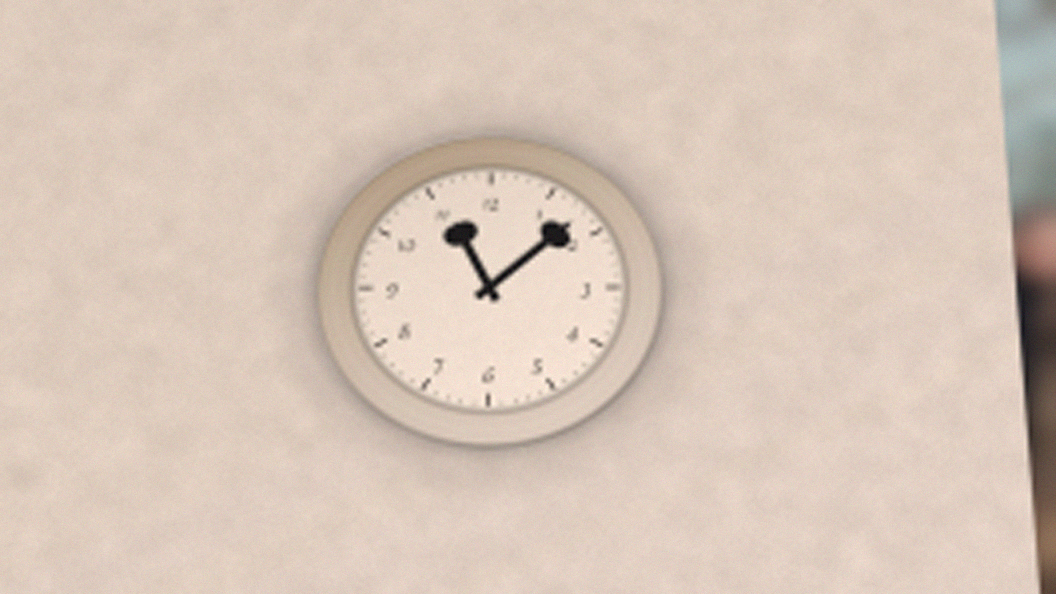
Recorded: 11 h 08 min
